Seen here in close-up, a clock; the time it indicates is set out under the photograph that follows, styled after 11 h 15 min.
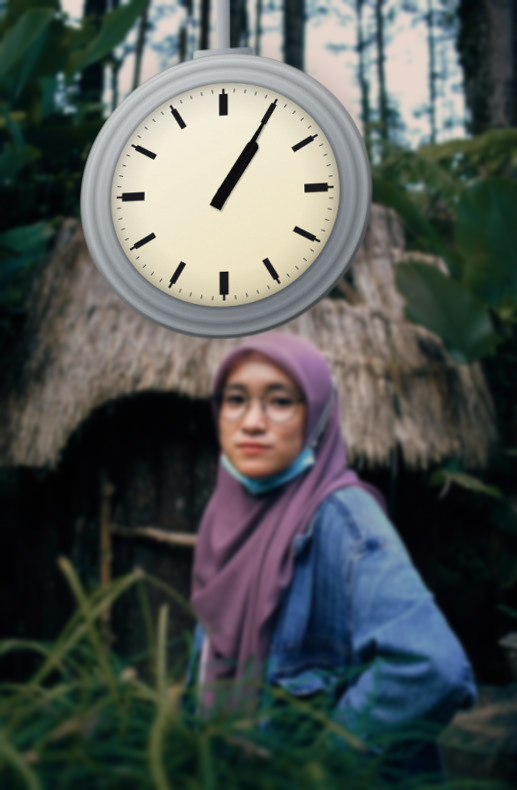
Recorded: 1 h 05 min
